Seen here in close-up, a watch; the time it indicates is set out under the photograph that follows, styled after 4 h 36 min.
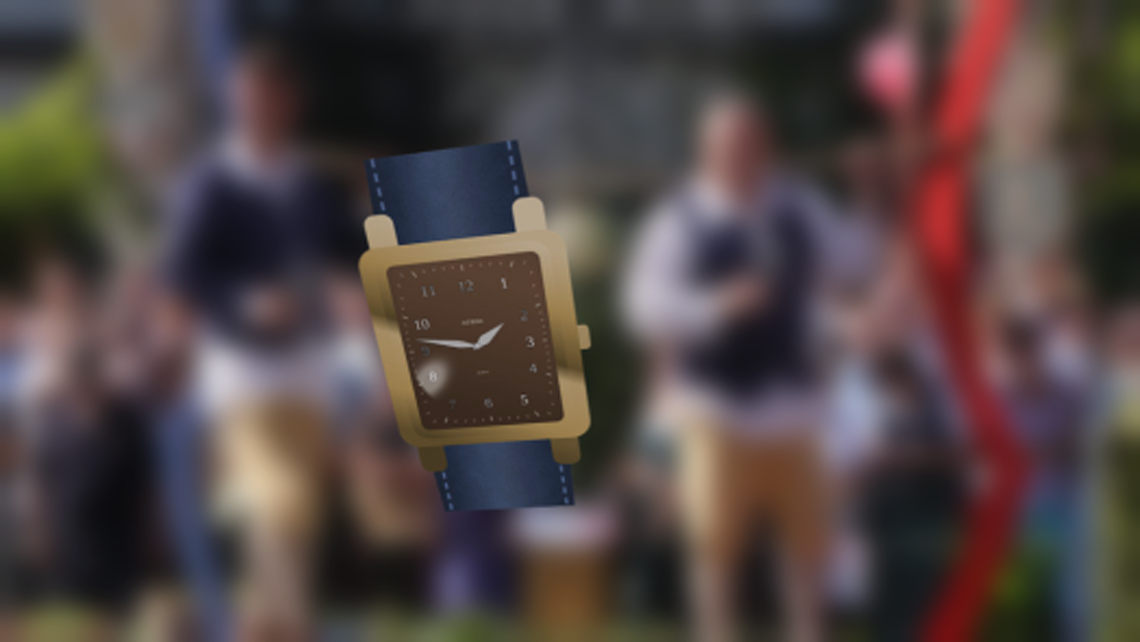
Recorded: 1 h 47 min
